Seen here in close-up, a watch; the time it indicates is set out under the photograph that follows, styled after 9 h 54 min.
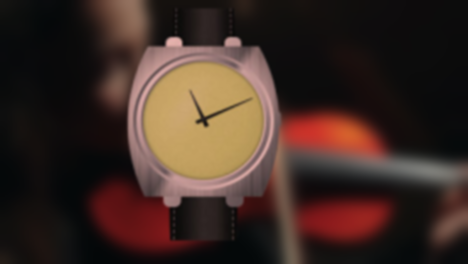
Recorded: 11 h 11 min
